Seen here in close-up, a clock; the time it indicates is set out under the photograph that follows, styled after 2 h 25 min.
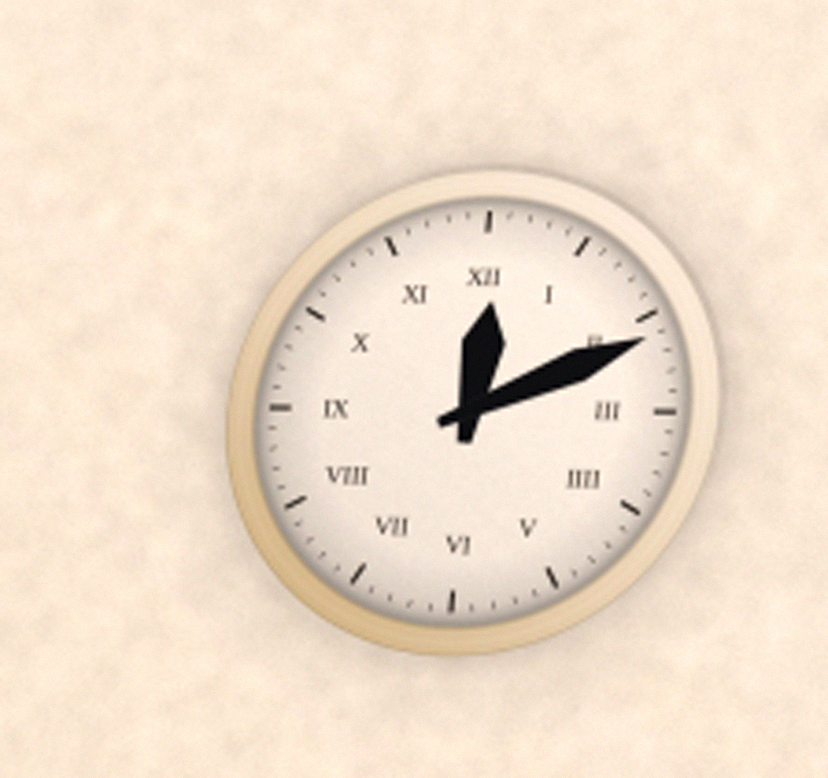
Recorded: 12 h 11 min
